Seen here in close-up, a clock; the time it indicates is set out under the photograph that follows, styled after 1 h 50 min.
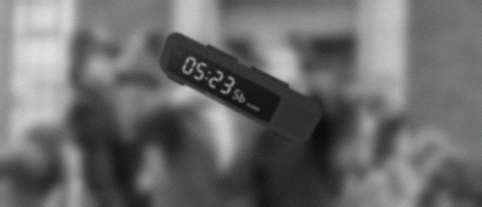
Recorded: 5 h 23 min
